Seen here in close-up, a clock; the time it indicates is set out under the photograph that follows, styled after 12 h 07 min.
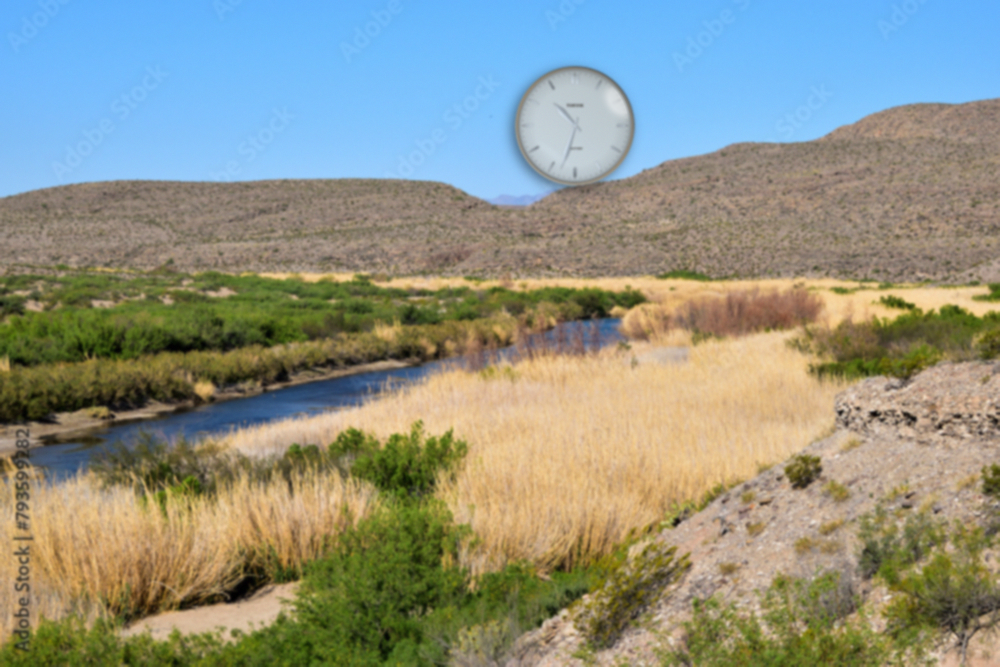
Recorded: 10 h 33 min
